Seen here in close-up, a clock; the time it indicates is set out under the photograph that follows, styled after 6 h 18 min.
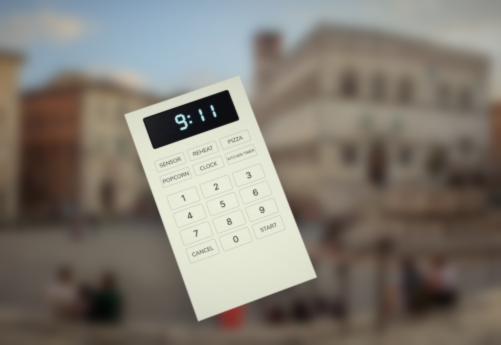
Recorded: 9 h 11 min
